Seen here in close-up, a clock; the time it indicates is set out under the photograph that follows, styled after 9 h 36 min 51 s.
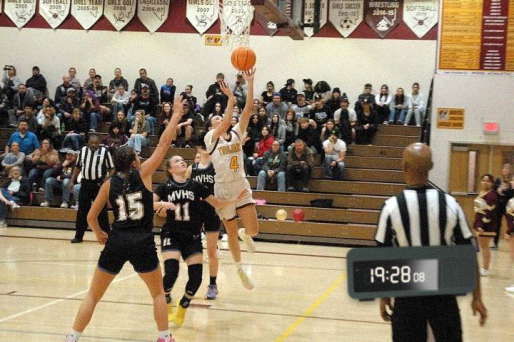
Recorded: 19 h 28 min 08 s
